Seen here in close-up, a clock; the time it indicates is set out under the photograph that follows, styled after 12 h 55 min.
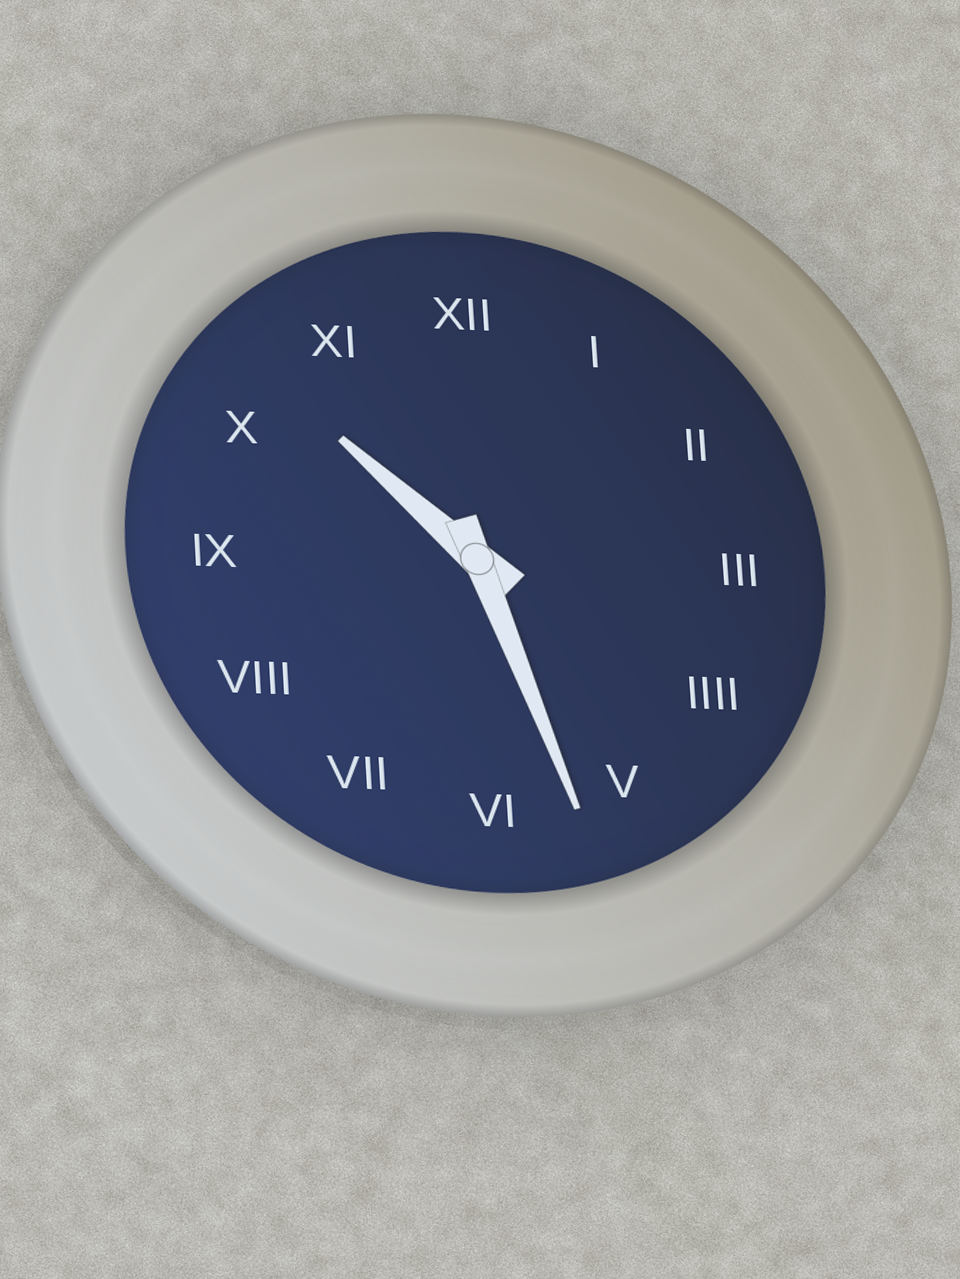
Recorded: 10 h 27 min
